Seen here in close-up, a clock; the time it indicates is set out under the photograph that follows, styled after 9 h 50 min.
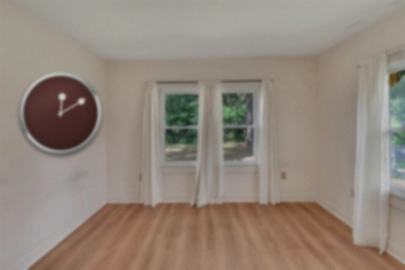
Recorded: 12 h 10 min
